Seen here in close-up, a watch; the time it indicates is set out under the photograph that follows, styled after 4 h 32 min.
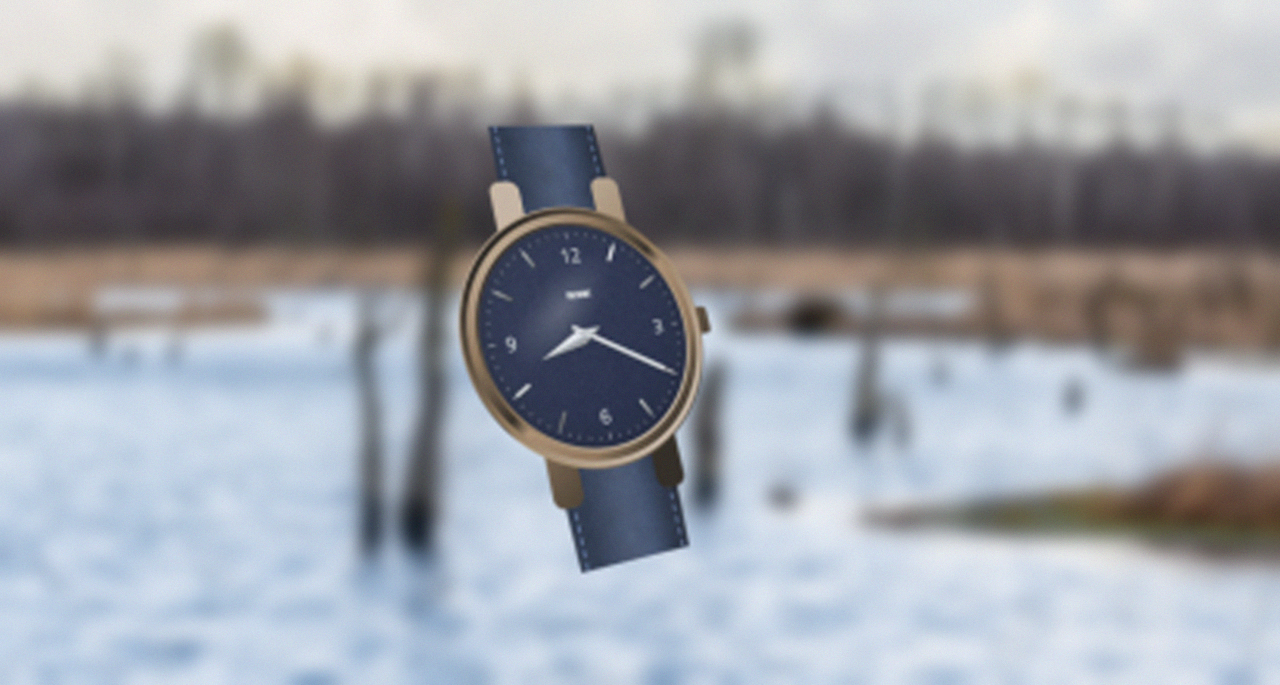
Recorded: 8 h 20 min
